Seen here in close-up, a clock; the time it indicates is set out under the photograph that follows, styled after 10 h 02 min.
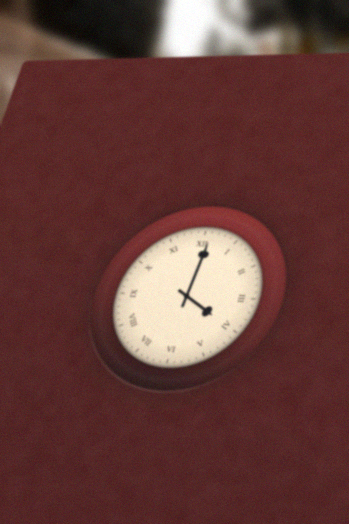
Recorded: 4 h 01 min
